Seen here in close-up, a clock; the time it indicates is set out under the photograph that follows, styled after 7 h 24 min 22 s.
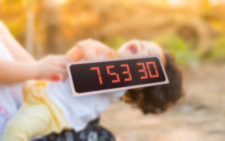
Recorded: 7 h 53 min 30 s
